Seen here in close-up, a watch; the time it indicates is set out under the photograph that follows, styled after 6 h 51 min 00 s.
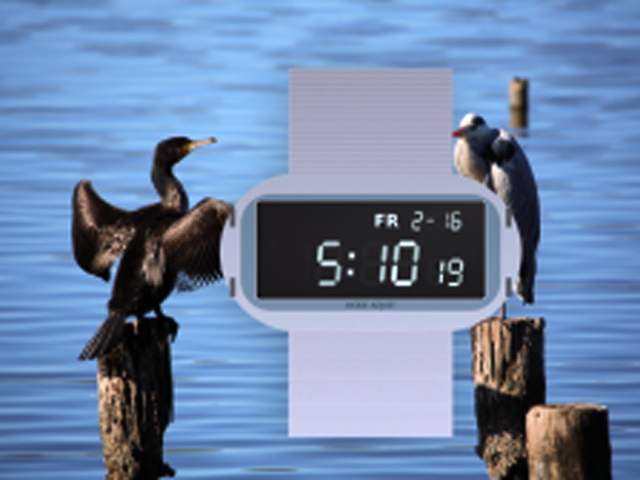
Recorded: 5 h 10 min 19 s
